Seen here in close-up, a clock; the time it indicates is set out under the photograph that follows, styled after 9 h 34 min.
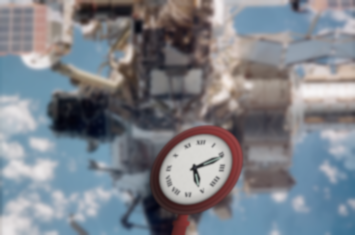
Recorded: 5 h 11 min
